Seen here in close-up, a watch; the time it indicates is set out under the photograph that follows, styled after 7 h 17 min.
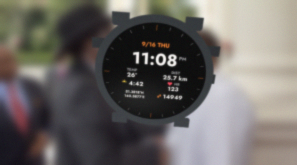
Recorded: 11 h 08 min
